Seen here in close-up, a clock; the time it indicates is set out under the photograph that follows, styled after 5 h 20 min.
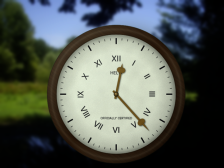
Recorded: 12 h 23 min
